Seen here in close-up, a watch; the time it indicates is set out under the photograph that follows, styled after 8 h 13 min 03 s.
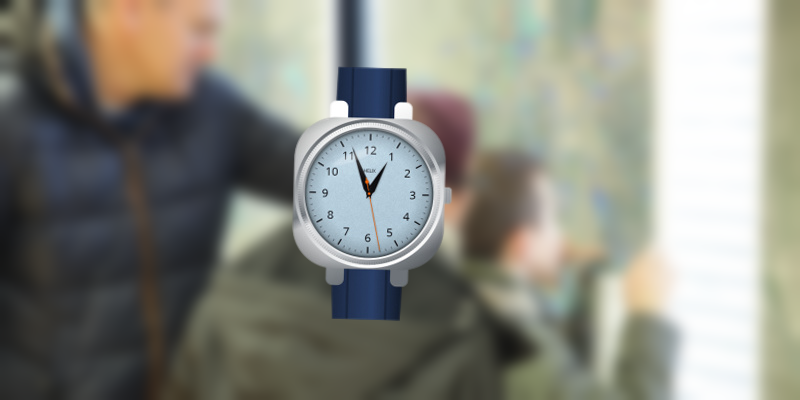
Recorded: 12 h 56 min 28 s
